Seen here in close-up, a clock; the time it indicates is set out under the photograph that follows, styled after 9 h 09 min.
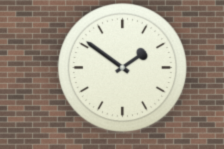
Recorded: 1 h 51 min
